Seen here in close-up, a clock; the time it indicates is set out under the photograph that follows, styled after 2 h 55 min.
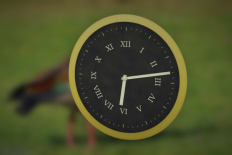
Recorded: 6 h 13 min
